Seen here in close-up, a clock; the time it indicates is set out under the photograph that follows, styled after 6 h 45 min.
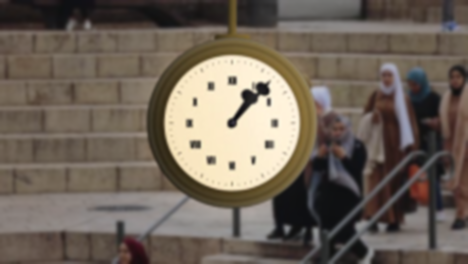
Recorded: 1 h 07 min
